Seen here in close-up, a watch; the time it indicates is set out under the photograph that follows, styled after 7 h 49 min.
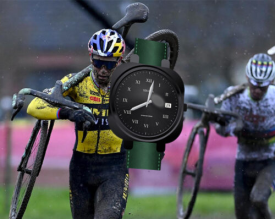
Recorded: 8 h 02 min
